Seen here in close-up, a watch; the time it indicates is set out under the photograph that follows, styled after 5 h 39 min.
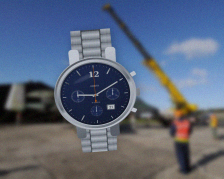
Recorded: 9 h 10 min
